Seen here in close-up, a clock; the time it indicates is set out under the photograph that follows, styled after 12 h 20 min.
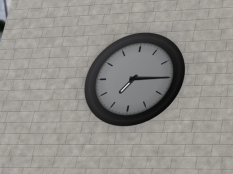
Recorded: 7 h 15 min
